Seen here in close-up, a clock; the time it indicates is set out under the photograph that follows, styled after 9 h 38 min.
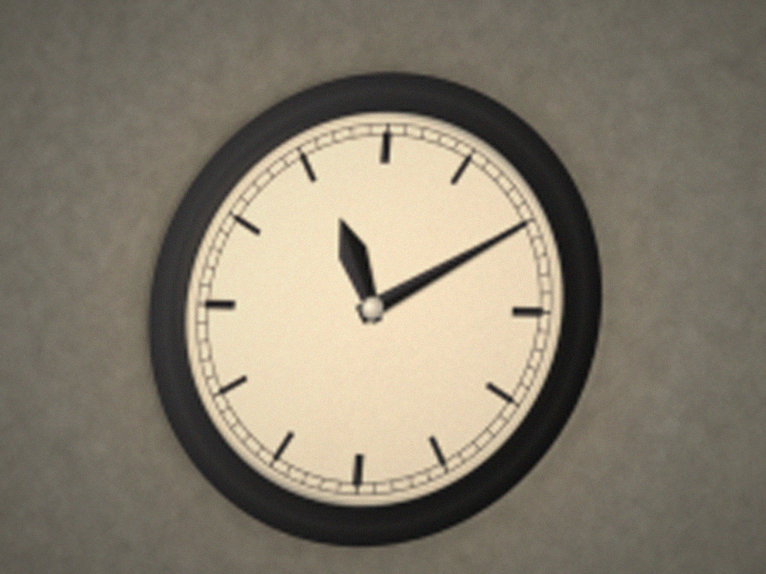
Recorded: 11 h 10 min
